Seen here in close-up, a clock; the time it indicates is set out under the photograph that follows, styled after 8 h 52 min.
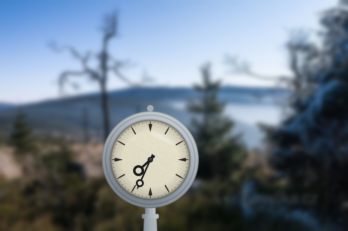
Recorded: 7 h 34 min
